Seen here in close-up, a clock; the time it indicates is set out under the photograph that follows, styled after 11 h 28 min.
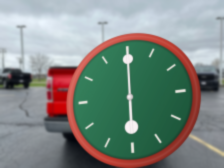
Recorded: 6 h 00 min
